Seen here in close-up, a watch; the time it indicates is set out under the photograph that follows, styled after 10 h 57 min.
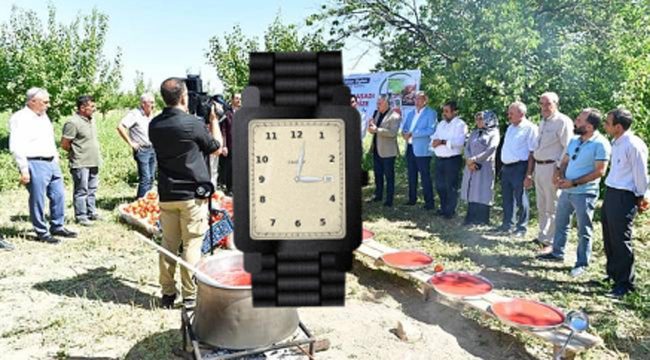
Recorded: 3 h 02 min
